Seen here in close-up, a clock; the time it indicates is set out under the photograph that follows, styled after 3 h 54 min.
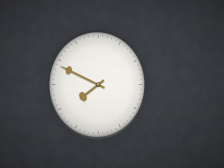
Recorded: 7 h 49 min
